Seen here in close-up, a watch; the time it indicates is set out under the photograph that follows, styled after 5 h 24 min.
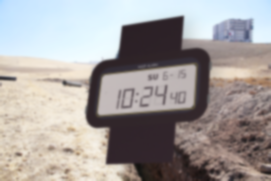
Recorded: 10 h 24 min
